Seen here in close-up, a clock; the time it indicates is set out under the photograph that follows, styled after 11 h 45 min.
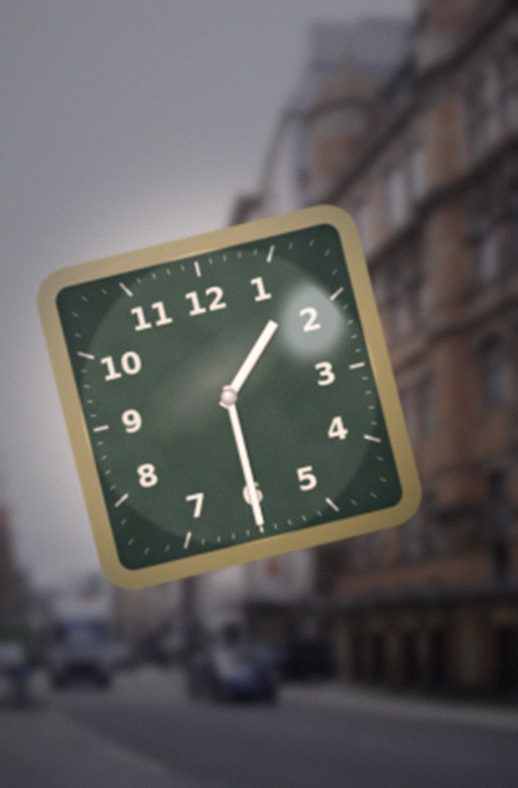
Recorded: 1 h 30 min
